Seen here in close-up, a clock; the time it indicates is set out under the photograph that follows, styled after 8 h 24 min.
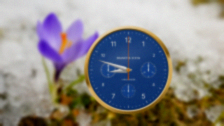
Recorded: 8 h 48 min
